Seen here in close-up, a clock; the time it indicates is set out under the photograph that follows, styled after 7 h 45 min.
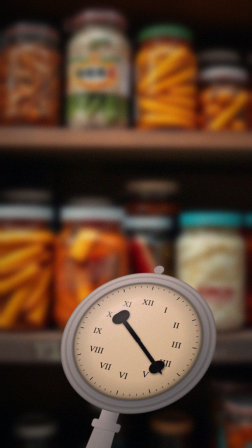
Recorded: 10 h 22 min
